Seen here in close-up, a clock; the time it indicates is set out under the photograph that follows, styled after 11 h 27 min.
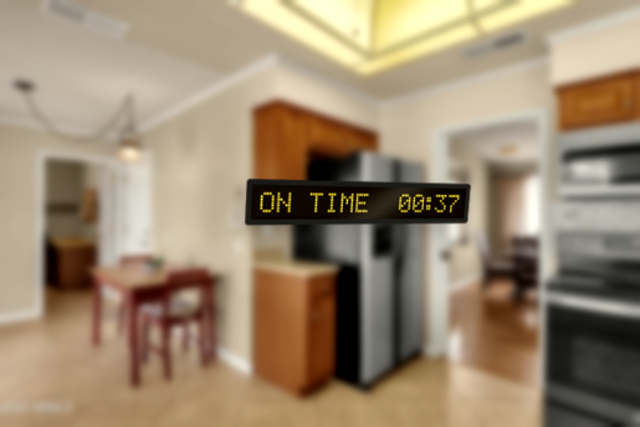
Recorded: 0 h 37 min
